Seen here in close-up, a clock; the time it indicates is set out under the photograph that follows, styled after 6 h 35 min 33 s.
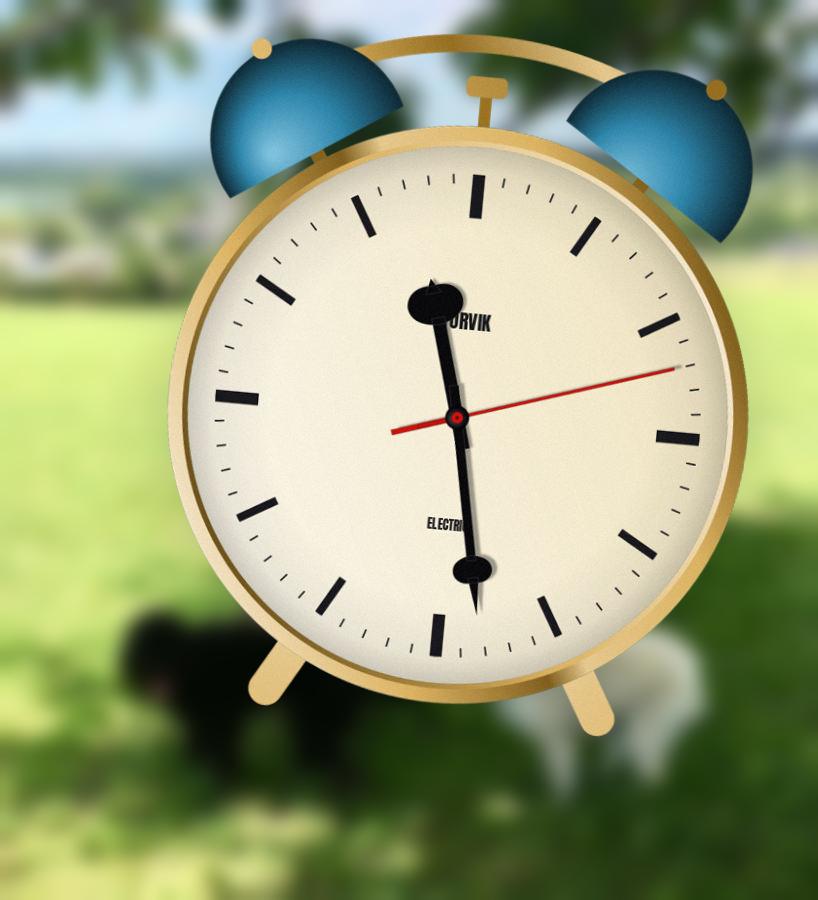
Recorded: 11 h 28 min 12 s
